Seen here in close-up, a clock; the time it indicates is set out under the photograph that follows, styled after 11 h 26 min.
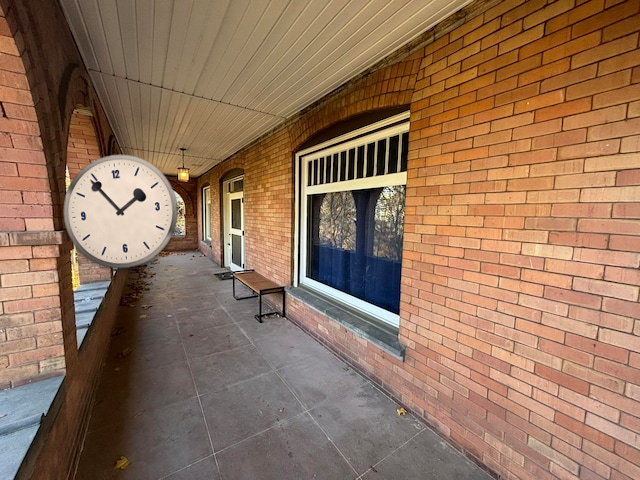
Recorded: 1 h 54 min
